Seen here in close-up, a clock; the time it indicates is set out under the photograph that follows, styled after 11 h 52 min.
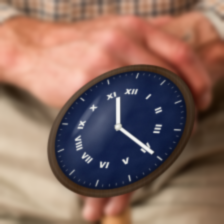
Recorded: 11 h 20 min
